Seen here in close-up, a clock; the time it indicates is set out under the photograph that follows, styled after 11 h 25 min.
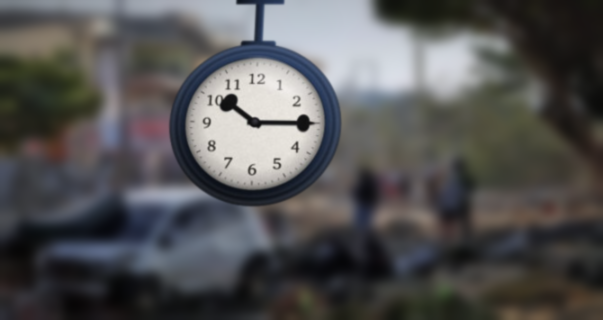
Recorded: 10 h 15 min
